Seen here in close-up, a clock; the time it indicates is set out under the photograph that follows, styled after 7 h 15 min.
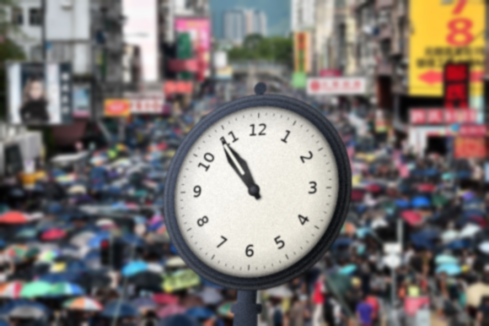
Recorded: 10 h 54 min
